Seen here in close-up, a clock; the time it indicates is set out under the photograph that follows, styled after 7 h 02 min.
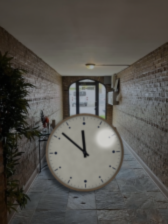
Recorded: 11 h 52 min
